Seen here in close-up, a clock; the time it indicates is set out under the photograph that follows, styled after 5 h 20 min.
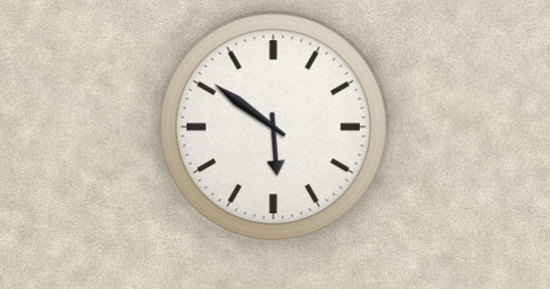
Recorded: 5 h 51 min
